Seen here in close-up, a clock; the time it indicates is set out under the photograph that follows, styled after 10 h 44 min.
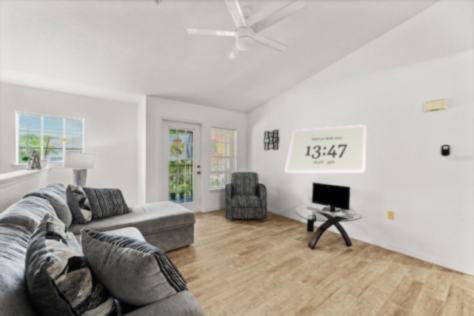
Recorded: 13 h 47 min
